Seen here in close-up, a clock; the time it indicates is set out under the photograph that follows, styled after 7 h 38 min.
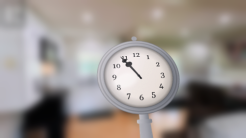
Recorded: 10 h 54 min
